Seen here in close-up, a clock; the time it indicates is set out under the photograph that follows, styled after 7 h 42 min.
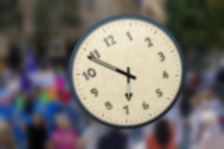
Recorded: 6 h 54 min
